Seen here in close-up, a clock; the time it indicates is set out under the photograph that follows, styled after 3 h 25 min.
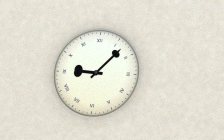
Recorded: 9 h 07 min
